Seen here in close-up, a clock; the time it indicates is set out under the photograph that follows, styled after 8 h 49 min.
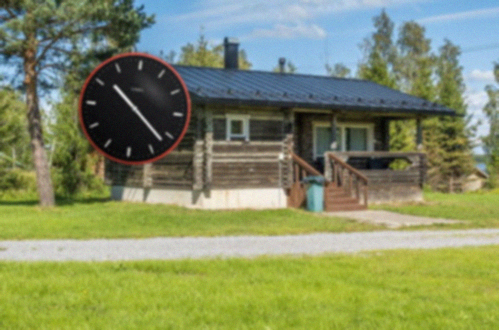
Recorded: 10 h 22 min
